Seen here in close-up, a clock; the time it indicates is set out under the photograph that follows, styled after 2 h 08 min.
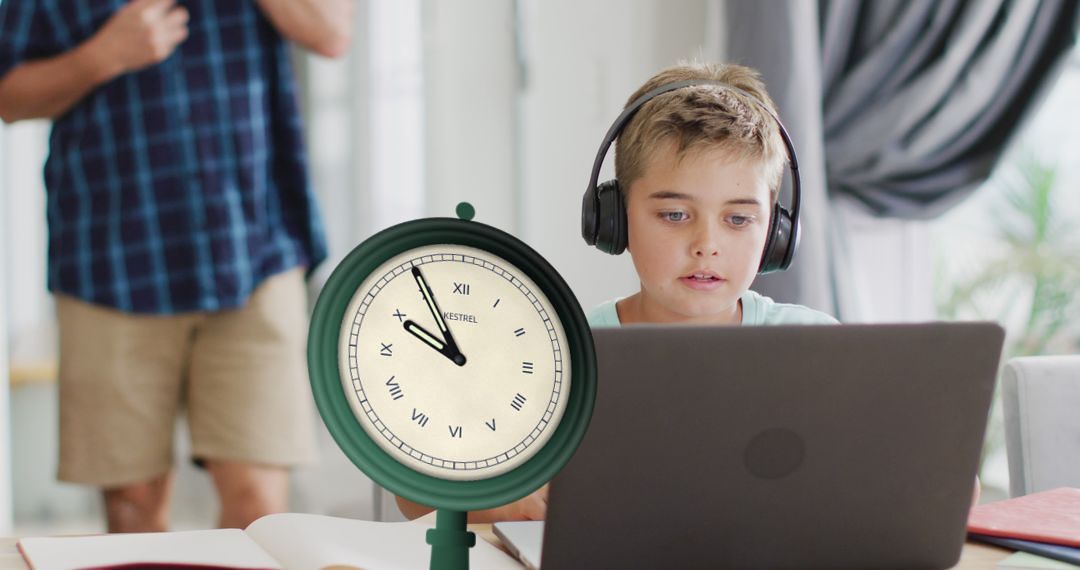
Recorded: 9 h 55 min
